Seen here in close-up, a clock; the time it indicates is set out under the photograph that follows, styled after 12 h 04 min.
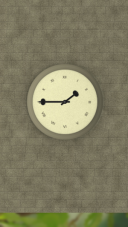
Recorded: 1 h 45 min
